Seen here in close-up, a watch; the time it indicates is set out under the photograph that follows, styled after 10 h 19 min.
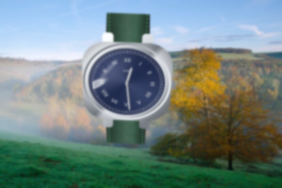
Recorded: 12 h 29 min
